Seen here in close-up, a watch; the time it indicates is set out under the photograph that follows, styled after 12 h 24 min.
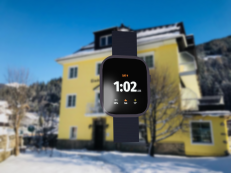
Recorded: 1 h 02 min
